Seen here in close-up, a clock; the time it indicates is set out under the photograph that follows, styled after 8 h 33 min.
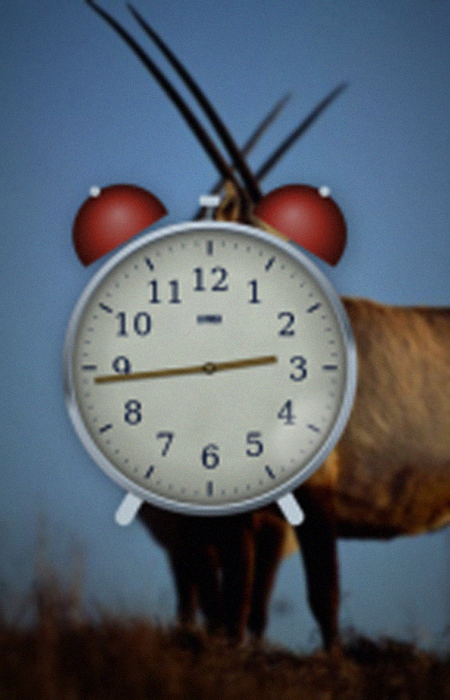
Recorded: 2 h 44 min
